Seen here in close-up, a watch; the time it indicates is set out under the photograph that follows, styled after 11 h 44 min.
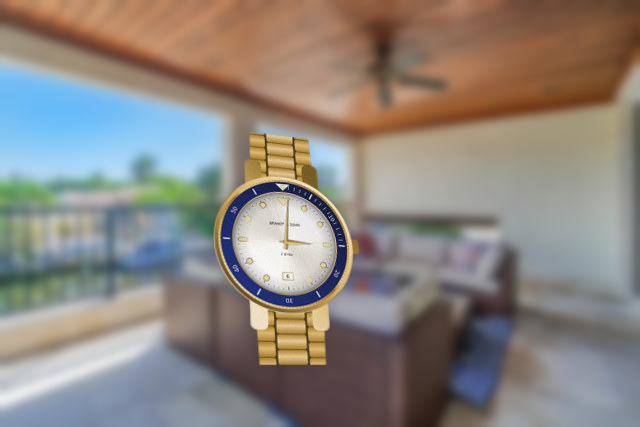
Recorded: 3 h 01 min
